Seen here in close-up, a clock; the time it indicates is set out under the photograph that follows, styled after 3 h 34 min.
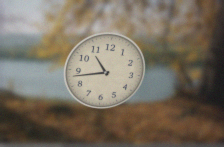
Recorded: 10 h 43 min
